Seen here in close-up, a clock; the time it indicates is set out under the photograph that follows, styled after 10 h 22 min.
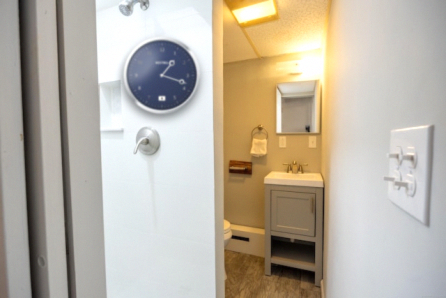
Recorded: 1 h 18 min
